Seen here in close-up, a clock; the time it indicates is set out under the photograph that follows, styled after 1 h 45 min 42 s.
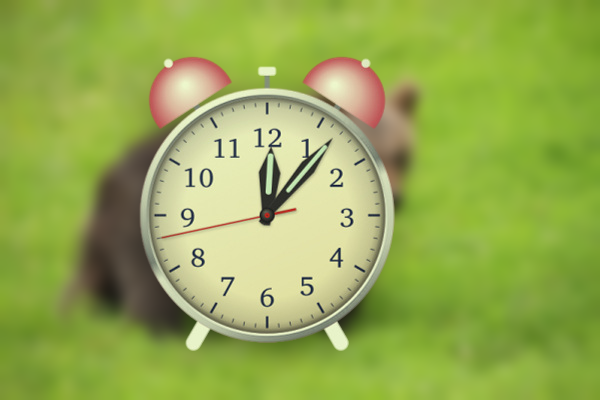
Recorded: 12 h 06 min 43 s
